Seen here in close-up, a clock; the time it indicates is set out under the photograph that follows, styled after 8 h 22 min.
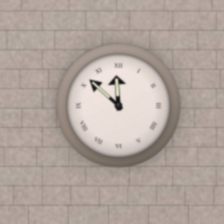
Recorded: 11 h 52 min
